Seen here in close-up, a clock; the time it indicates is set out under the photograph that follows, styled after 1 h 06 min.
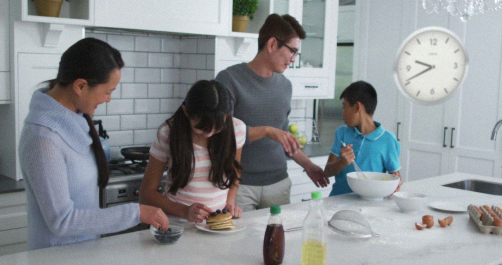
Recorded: 9 h 41 min
